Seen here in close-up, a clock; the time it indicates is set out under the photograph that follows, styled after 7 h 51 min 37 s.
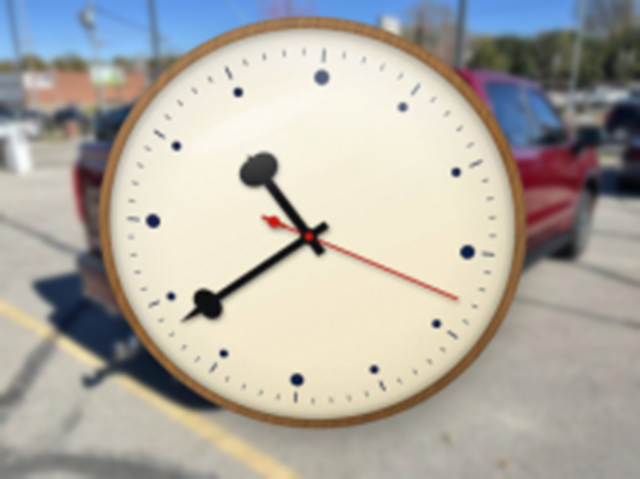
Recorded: 10 h 38 min 18 s
